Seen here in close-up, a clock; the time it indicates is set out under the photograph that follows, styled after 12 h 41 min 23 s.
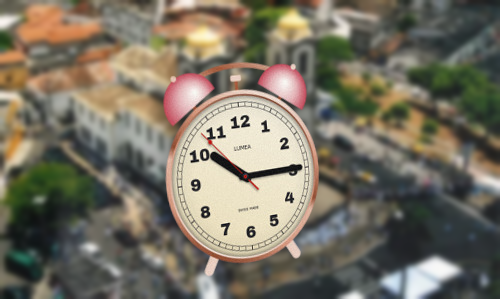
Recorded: 10 h 14 min 53 s
